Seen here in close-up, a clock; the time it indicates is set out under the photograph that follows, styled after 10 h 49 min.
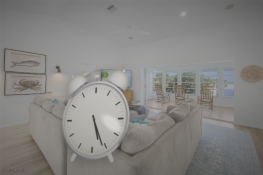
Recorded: 5 h 26 min
